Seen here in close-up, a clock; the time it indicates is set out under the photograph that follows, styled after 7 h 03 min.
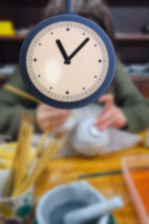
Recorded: 11 h 07 min
